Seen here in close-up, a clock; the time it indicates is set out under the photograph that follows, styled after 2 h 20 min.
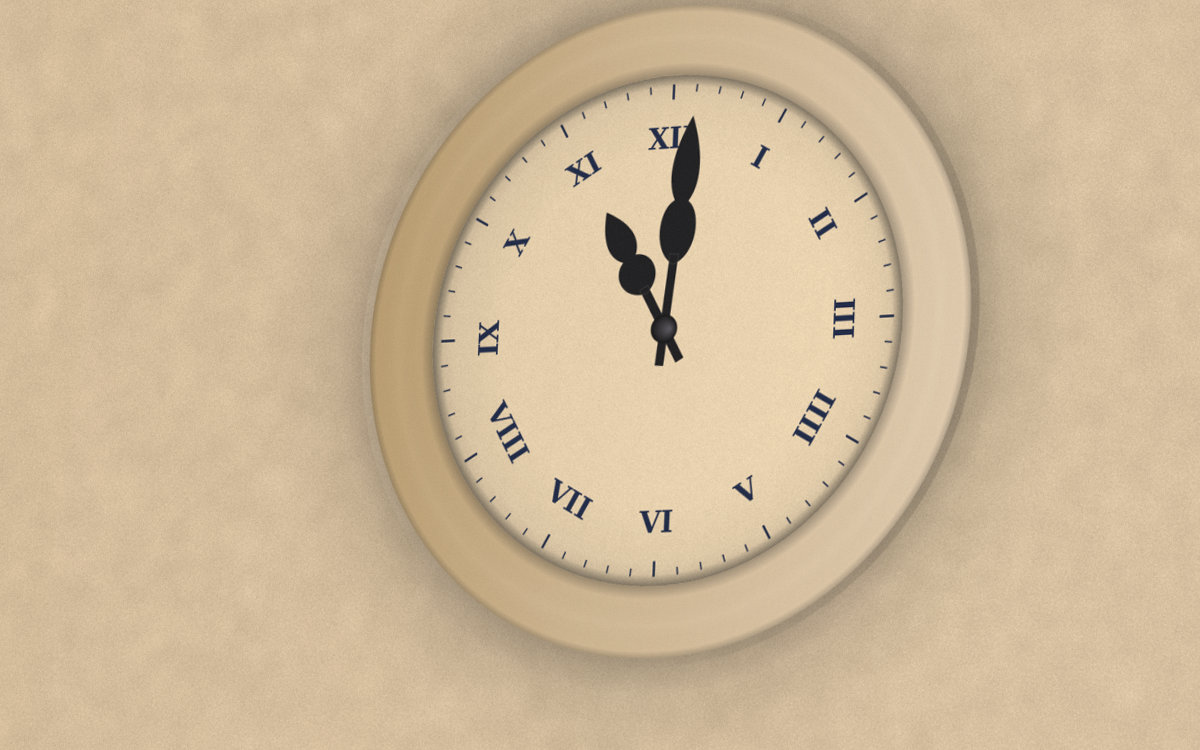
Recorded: 11 h 01 min
